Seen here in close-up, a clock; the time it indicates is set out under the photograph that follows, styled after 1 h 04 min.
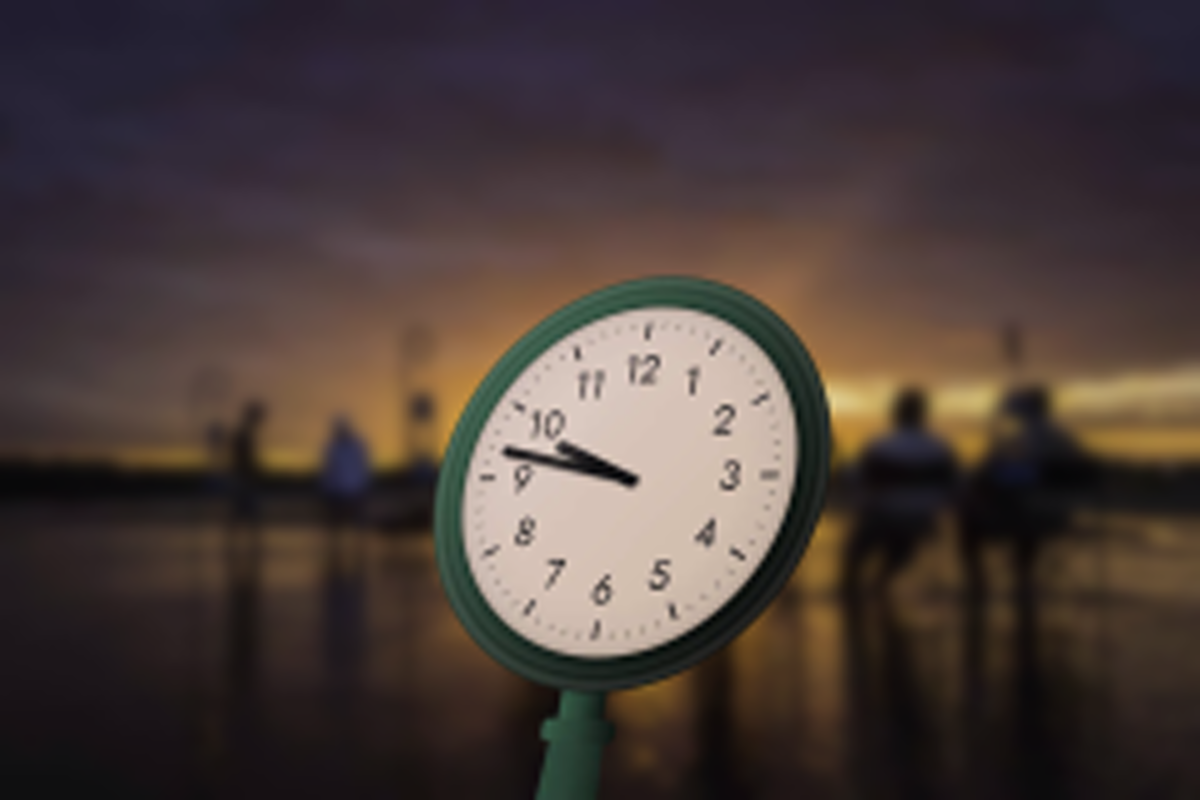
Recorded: 9 h 47 min
